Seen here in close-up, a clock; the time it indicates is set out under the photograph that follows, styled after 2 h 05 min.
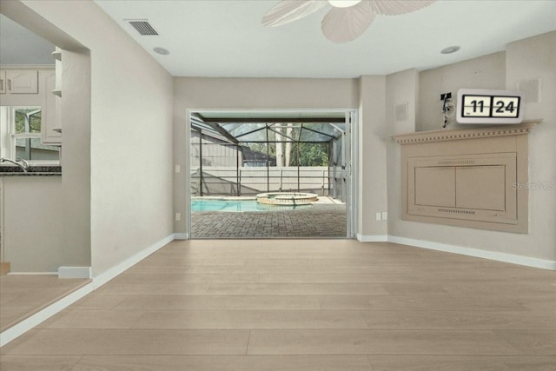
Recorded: 11 h 24 min
